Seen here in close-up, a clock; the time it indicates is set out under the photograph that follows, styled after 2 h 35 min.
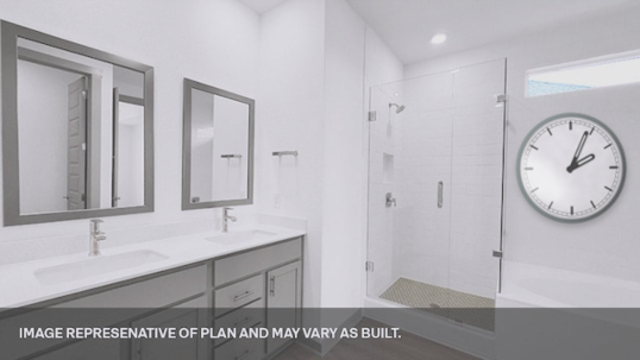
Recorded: 2 h 04 min
